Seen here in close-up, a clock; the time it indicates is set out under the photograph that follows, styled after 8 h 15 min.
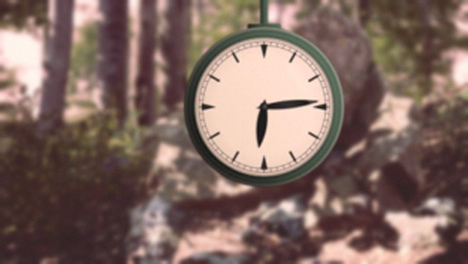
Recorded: 6 h 14 min
